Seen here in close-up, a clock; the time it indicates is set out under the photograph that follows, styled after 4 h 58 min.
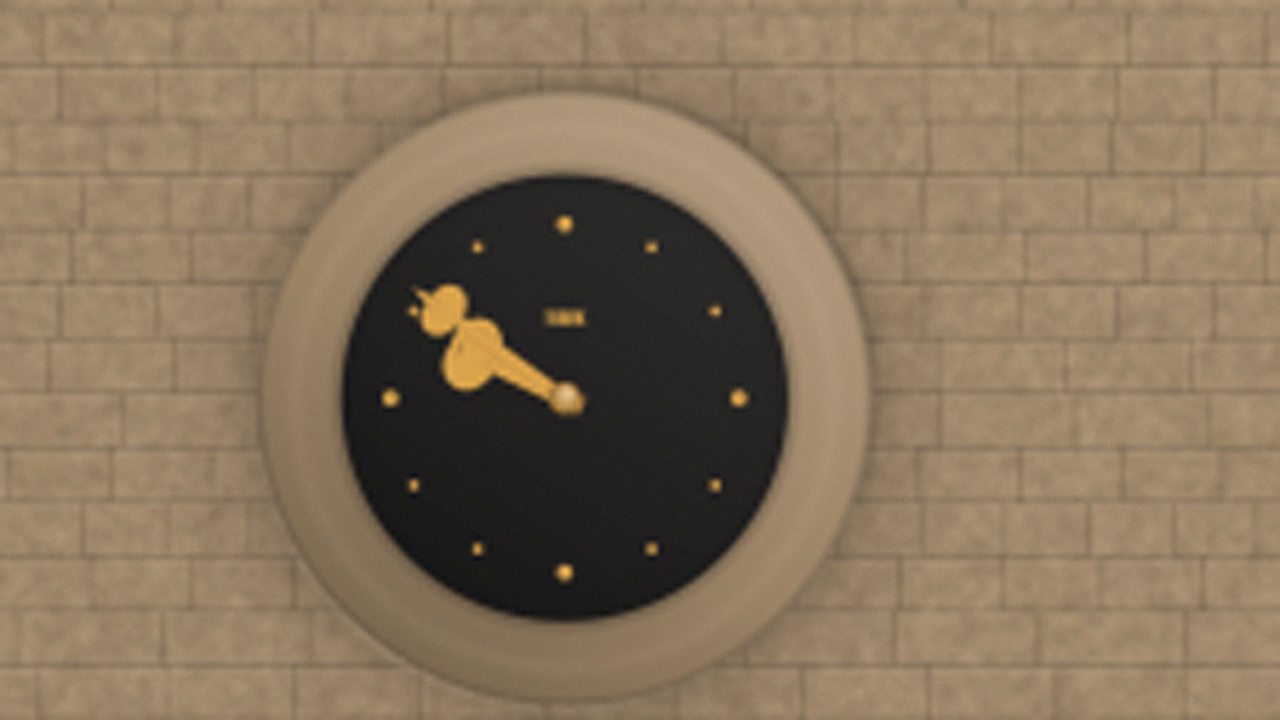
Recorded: 9 h 51 min
